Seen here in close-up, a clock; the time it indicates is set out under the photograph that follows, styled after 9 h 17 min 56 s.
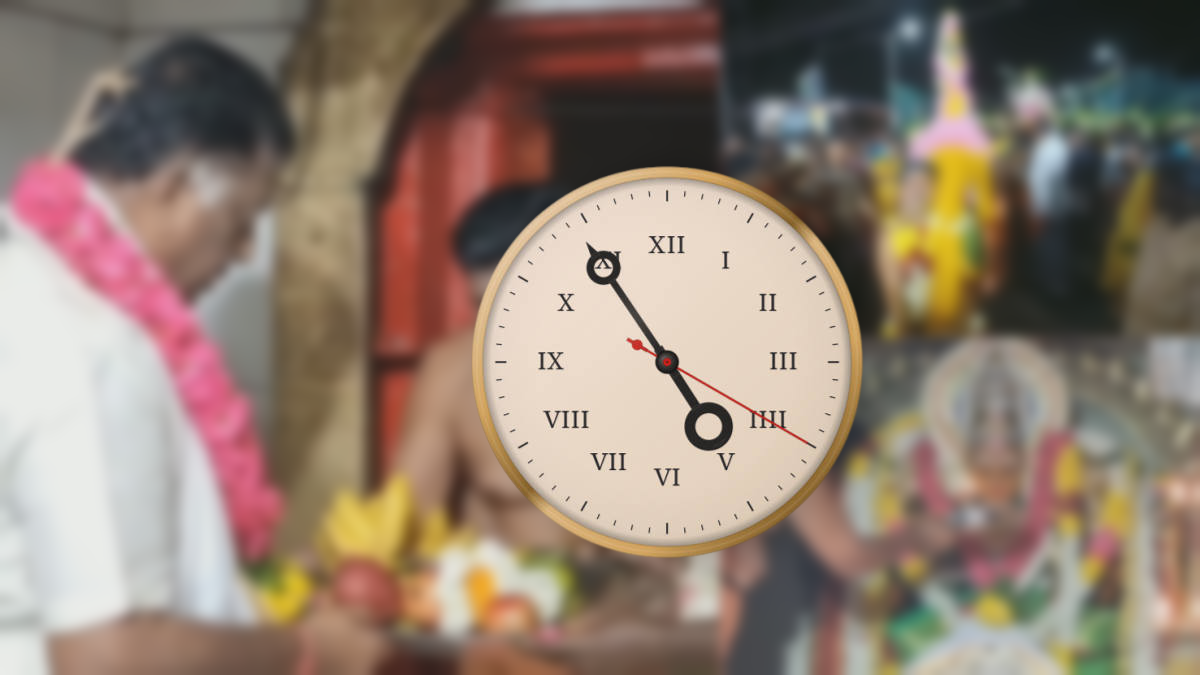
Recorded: 4 h 54 min 20 s
